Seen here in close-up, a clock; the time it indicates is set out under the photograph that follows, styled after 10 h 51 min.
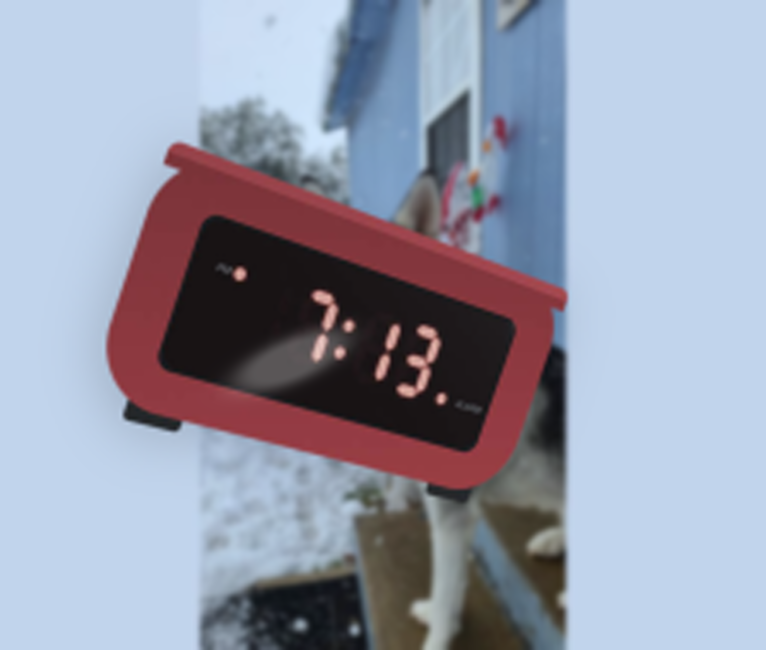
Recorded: 7 h 13 min
